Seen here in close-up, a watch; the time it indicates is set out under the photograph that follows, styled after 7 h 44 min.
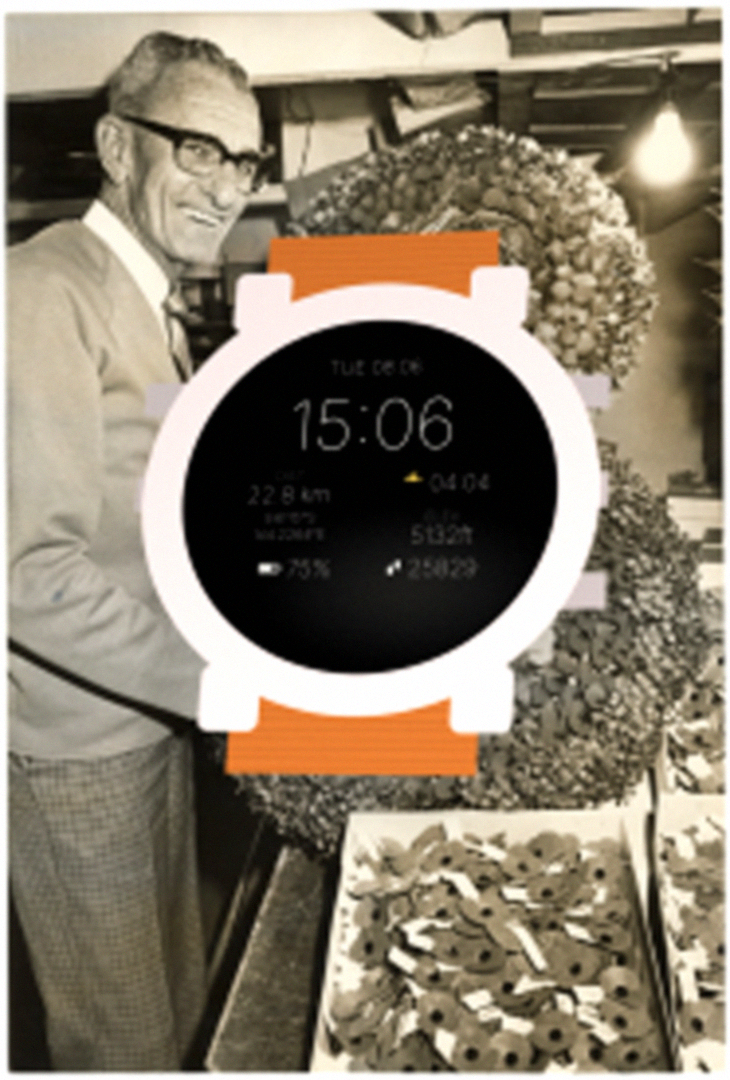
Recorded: 15 h 06 min
